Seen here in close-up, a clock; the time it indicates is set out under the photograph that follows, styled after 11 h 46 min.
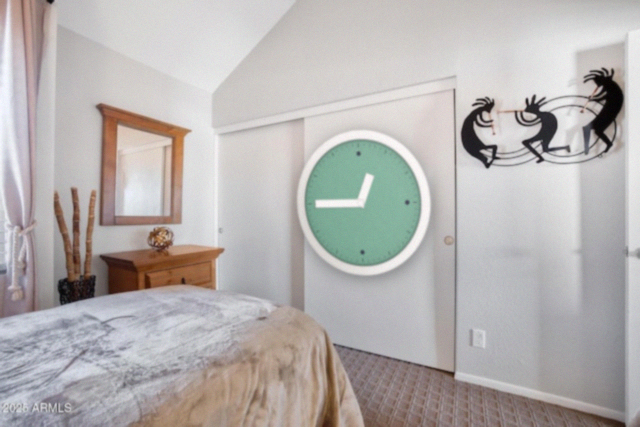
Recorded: 12 h 45 min
